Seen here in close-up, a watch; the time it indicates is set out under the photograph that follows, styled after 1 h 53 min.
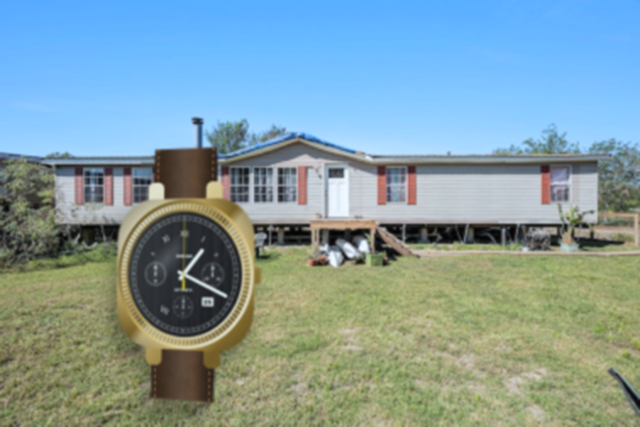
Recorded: 1 h 19 min
